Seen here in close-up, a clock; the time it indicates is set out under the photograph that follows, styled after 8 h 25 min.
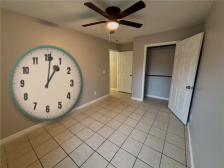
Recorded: 1 h 01 min
